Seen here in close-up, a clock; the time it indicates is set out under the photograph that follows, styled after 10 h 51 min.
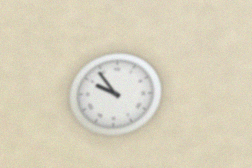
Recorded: 9 h 54 min
